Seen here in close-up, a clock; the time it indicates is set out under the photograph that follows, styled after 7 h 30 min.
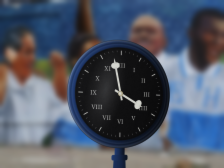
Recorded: 3 h 58 min
